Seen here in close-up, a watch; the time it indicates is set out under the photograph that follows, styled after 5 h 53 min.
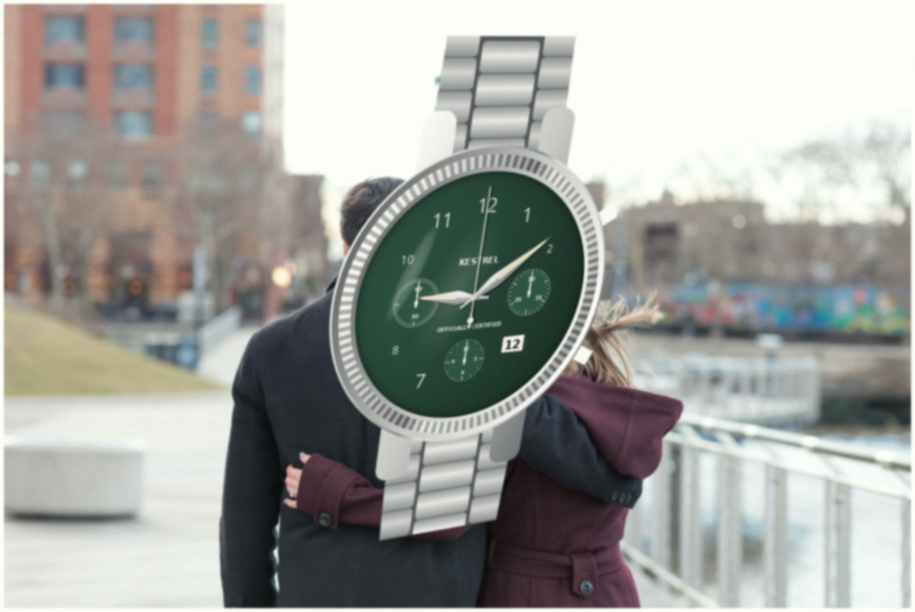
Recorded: 9 h 09 min
